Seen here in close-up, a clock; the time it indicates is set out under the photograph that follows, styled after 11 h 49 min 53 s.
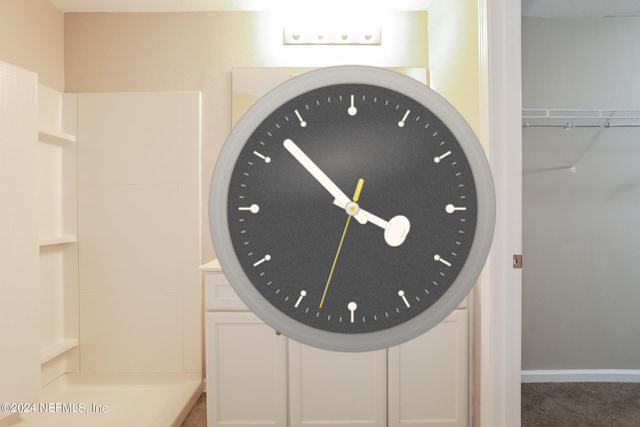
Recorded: 3 h 52 min 33 s
